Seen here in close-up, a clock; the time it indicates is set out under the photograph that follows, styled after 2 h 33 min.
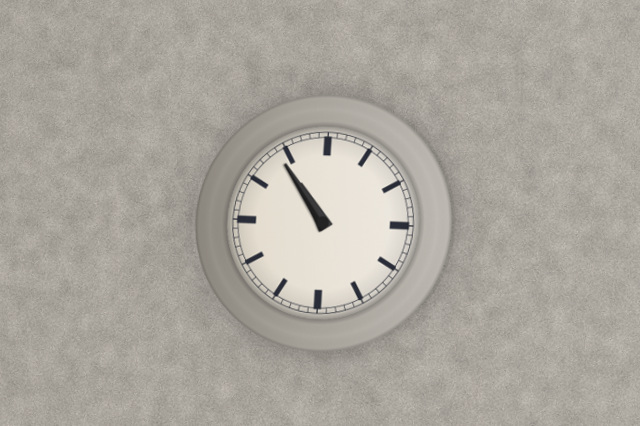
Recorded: 10 h 54 min
